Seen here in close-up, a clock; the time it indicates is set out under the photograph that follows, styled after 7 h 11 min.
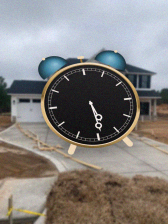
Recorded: 5 h 29 min
